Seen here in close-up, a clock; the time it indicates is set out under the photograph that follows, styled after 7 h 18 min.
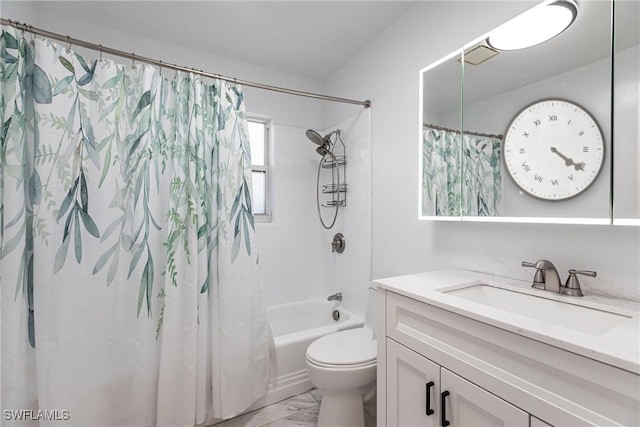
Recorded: 4 h 21 min
